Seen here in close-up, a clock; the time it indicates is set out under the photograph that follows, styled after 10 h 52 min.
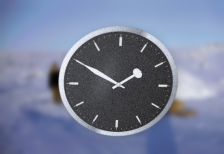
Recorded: 1 h 50 min
